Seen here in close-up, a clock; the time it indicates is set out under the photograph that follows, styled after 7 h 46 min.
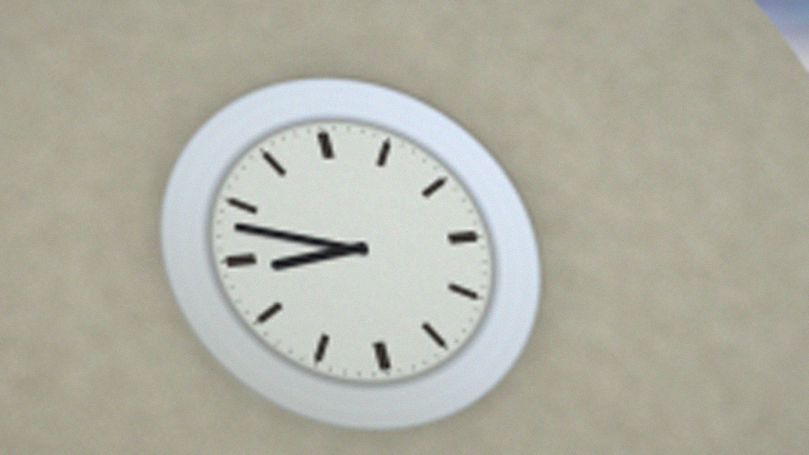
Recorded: 8 h 48 min
